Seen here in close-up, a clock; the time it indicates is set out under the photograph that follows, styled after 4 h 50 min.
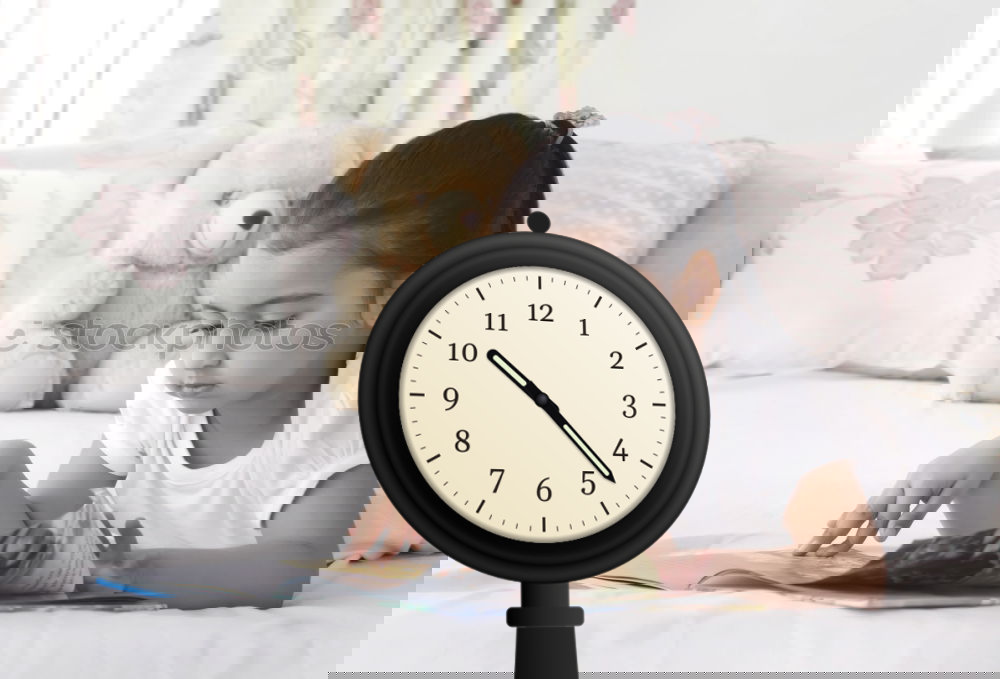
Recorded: 10 h 23 min
